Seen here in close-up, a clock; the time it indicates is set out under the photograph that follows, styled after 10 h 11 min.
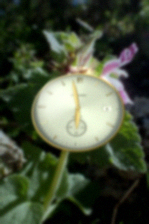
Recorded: 5 h 58 min
